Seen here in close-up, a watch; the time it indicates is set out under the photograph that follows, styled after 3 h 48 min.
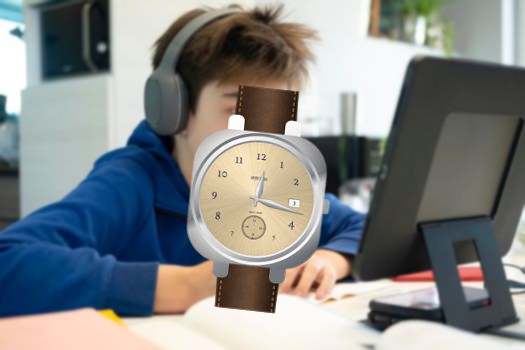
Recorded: 12 h 17 min
